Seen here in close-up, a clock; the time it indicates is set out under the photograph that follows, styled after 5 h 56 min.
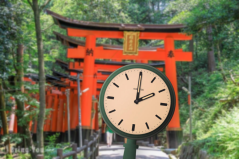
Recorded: 2 h 00 min
